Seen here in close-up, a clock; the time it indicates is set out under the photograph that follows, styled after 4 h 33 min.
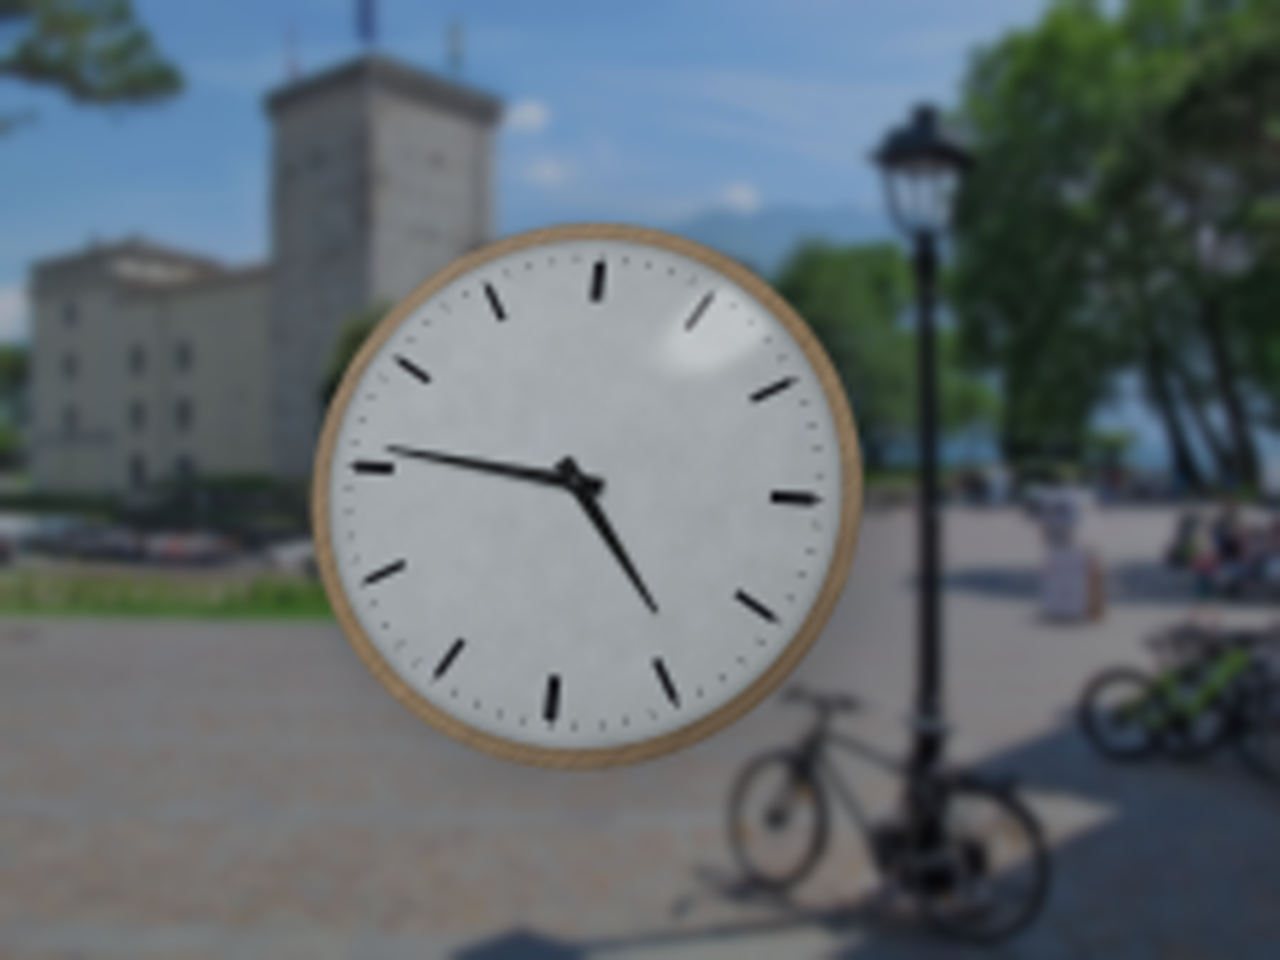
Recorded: 4 h 46 min
